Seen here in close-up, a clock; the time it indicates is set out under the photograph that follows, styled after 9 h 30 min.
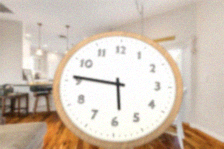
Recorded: 5 h 46 min
